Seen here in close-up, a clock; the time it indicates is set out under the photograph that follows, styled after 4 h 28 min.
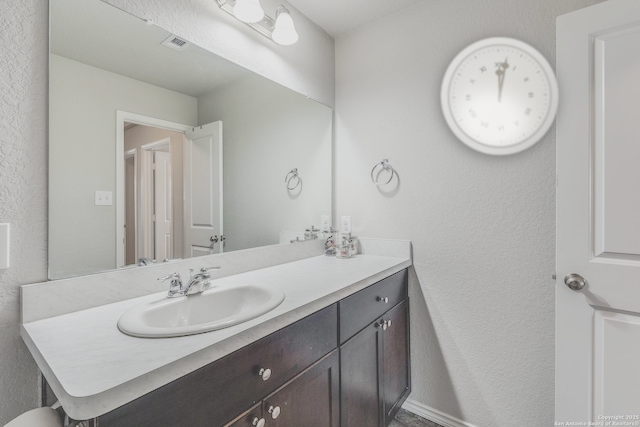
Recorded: 12 h 02 min
